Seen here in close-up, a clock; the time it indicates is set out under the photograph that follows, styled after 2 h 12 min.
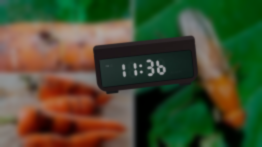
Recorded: 11 h 36 min
